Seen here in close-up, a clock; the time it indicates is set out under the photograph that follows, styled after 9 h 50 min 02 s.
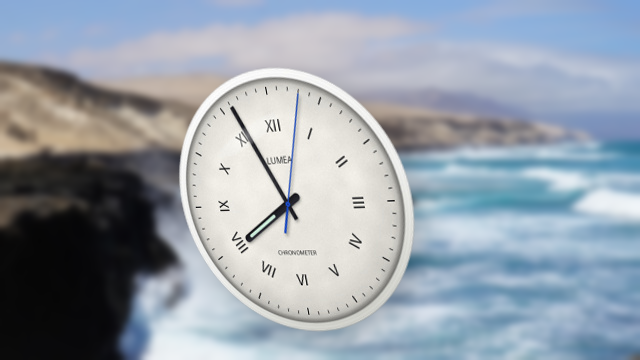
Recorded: 7 h 56 min 03 s
